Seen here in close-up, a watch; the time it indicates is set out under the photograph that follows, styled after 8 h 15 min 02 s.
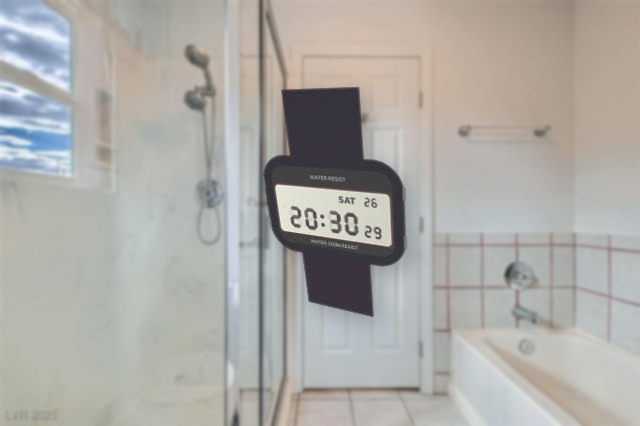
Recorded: 20 h 30 min 29 s
